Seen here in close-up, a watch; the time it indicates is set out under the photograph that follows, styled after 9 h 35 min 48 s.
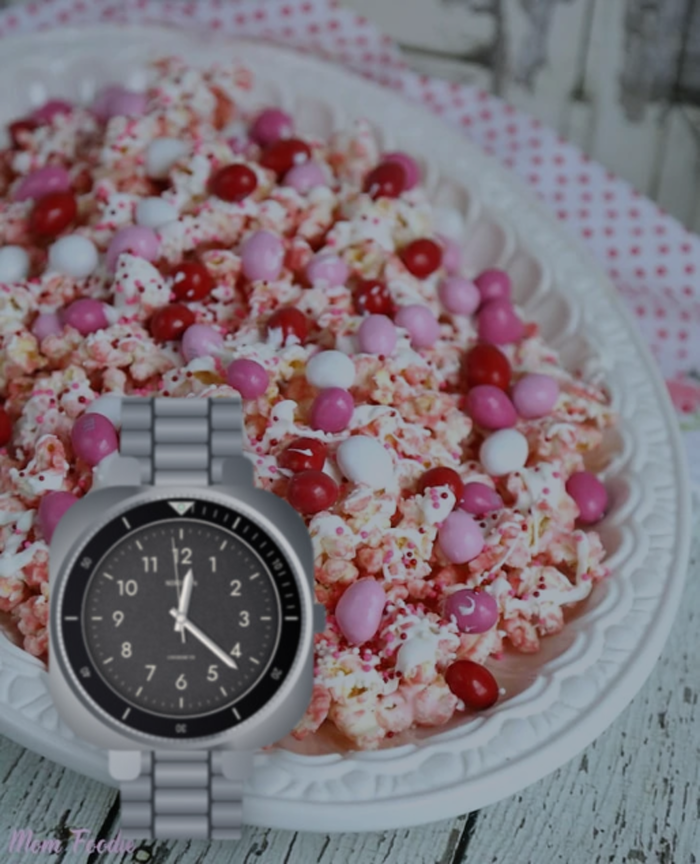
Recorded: 12 h 21 min 59 s
